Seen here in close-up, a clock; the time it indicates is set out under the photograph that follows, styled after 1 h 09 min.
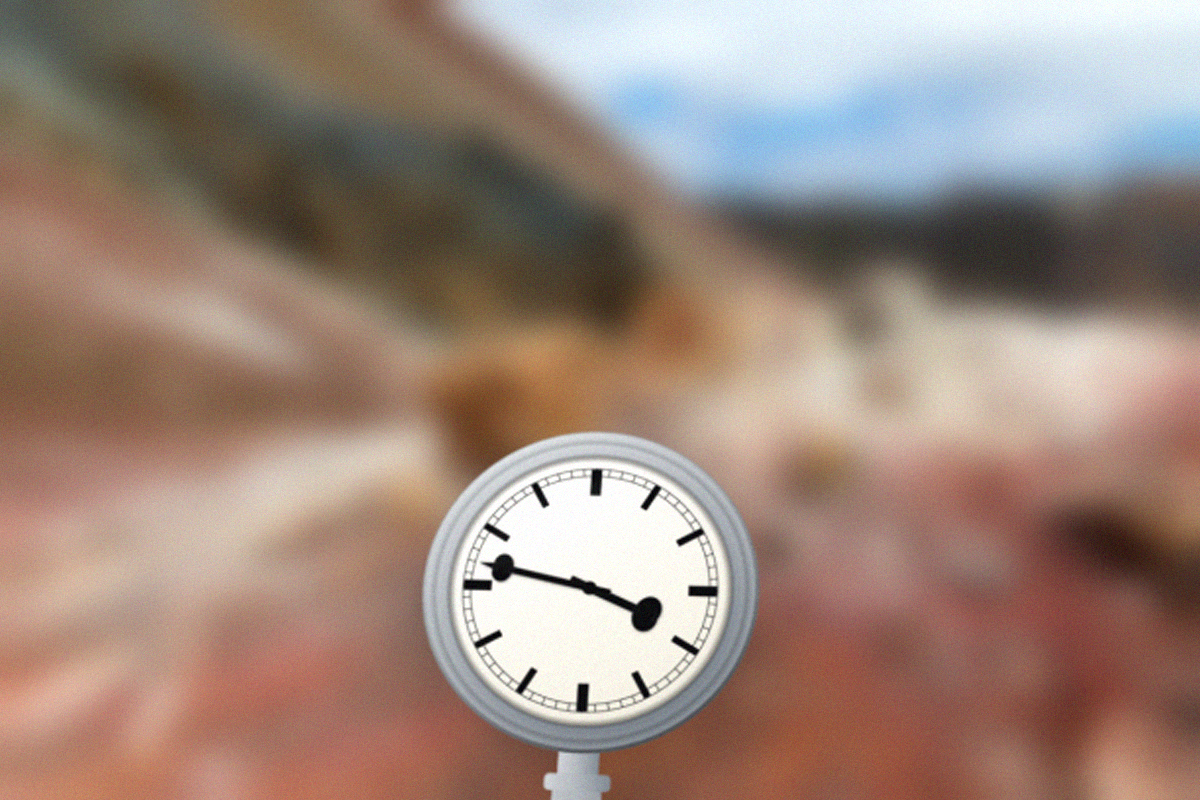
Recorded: 3 h 47 min
